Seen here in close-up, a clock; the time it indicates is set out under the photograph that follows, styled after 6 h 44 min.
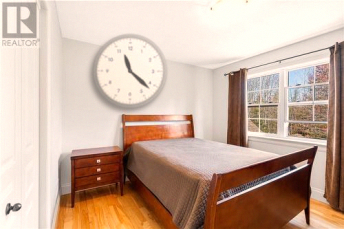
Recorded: 11 h 22 min
